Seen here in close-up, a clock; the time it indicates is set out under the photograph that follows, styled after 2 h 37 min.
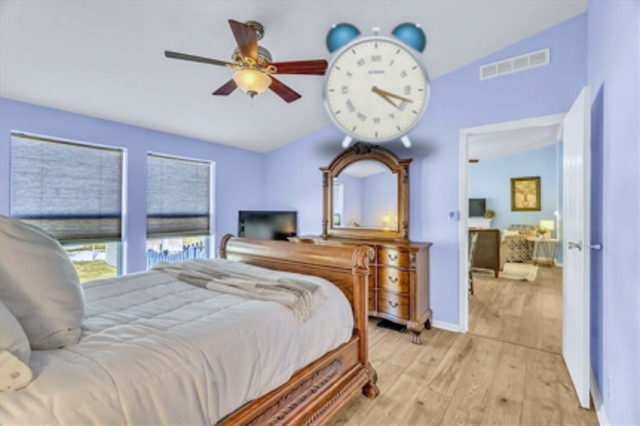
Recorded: 4 h 18 min
